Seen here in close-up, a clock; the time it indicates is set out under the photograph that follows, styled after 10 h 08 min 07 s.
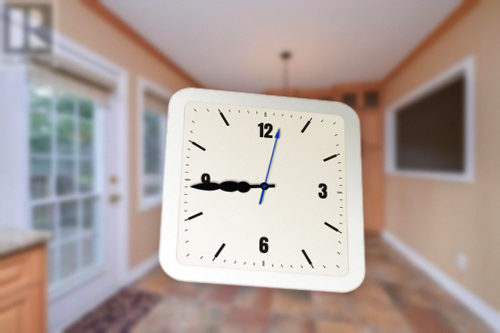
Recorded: 8 h 44 min 02 s
